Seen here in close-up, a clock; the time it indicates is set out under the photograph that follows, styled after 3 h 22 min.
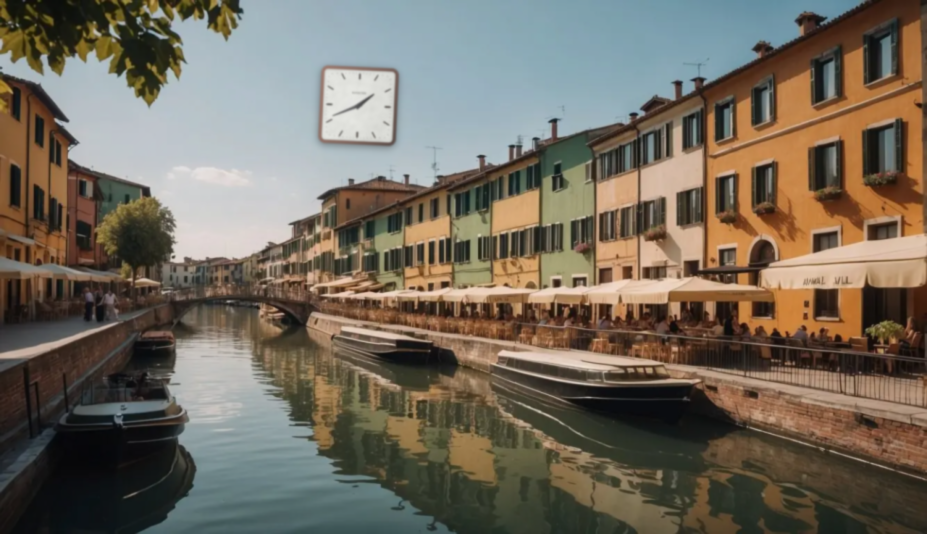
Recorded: 1 h 41 min
